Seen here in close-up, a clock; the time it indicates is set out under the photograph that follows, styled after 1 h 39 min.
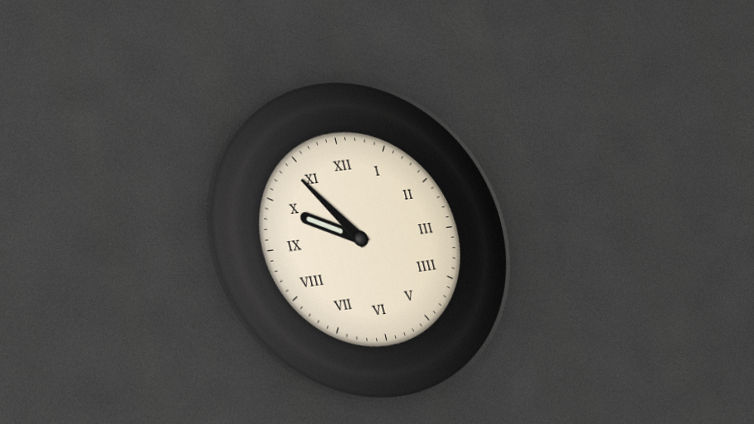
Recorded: 9 h 54 min
